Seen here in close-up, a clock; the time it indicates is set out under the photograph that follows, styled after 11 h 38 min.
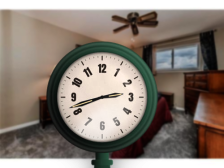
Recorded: 2 h 42 min
